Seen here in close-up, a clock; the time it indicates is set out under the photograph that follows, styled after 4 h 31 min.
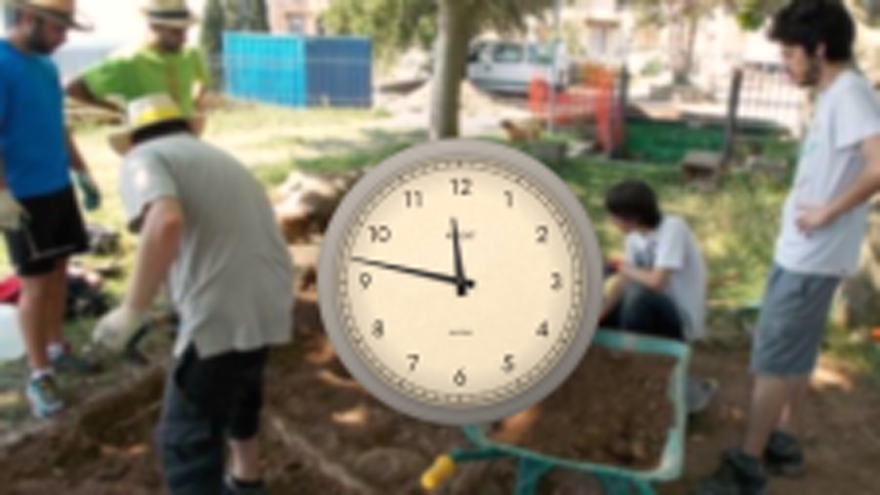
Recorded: 11 h 47 min
